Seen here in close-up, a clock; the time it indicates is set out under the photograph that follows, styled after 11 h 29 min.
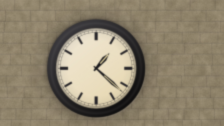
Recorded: 1 h 22 min
